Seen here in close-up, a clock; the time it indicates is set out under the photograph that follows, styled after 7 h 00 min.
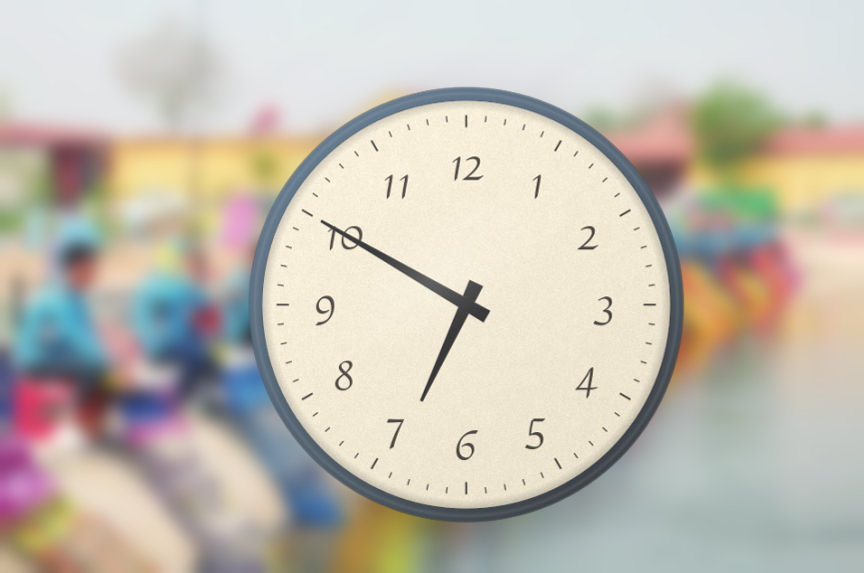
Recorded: 6 h 50 min
